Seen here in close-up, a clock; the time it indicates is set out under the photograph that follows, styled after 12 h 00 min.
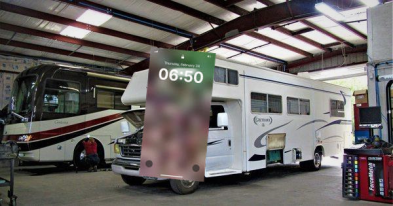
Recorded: 6 h 50 min
